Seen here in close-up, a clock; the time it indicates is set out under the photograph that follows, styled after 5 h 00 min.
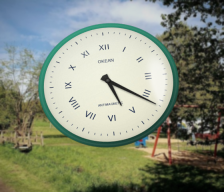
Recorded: 5 h 21 min
